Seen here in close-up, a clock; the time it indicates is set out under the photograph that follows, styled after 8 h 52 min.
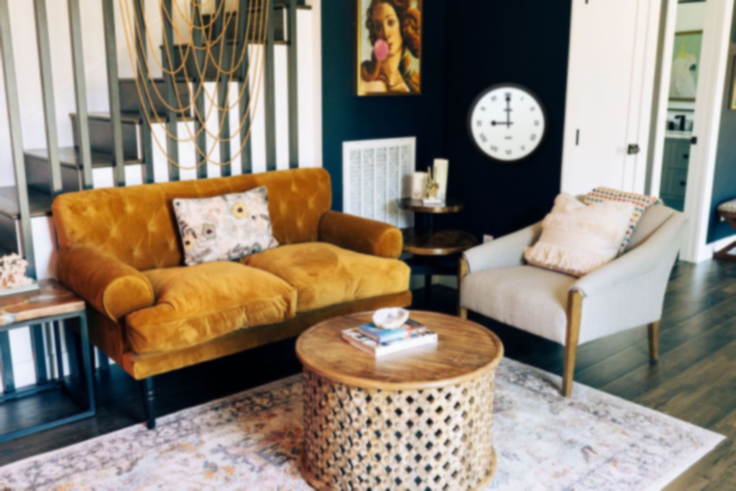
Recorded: 9 h 00 min
